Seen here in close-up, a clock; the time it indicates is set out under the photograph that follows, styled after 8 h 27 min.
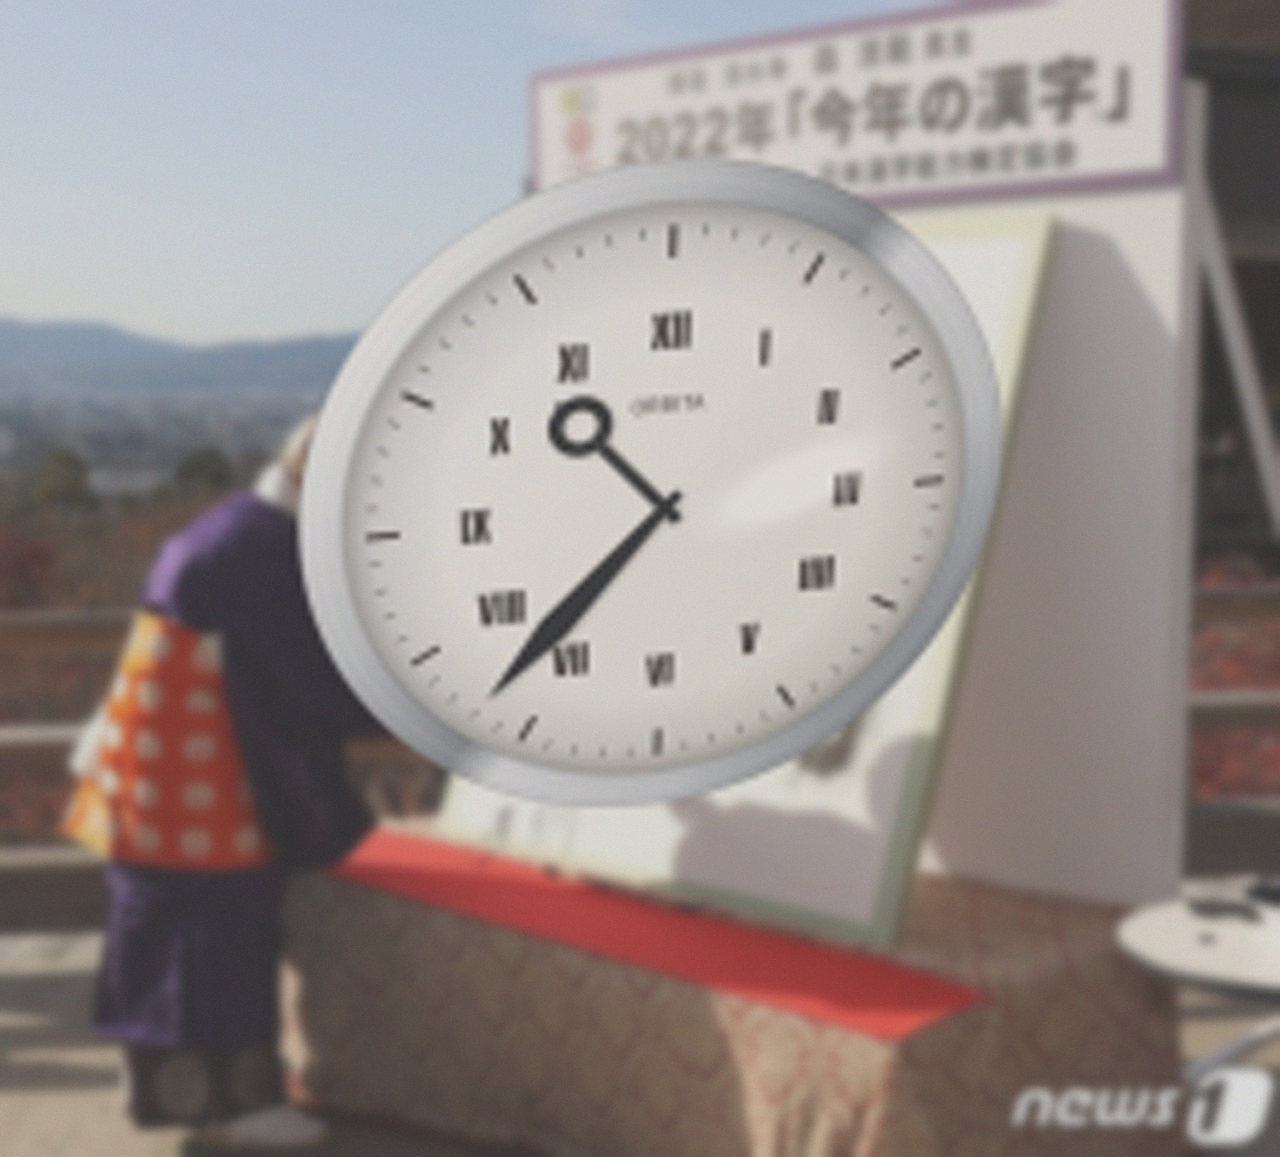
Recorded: 10 h 37 min
